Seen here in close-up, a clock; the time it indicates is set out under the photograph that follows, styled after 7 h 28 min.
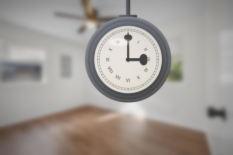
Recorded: 3 h 00 min
